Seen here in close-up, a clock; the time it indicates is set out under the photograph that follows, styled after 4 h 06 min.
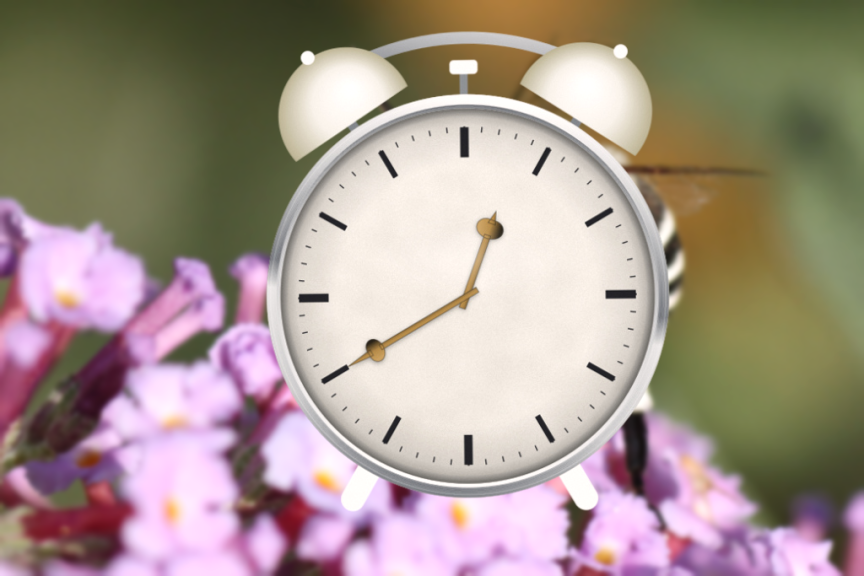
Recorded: 12 h 40 min
